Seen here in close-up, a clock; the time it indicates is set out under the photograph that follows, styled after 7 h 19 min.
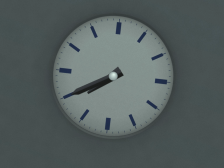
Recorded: 7 h 40 min
